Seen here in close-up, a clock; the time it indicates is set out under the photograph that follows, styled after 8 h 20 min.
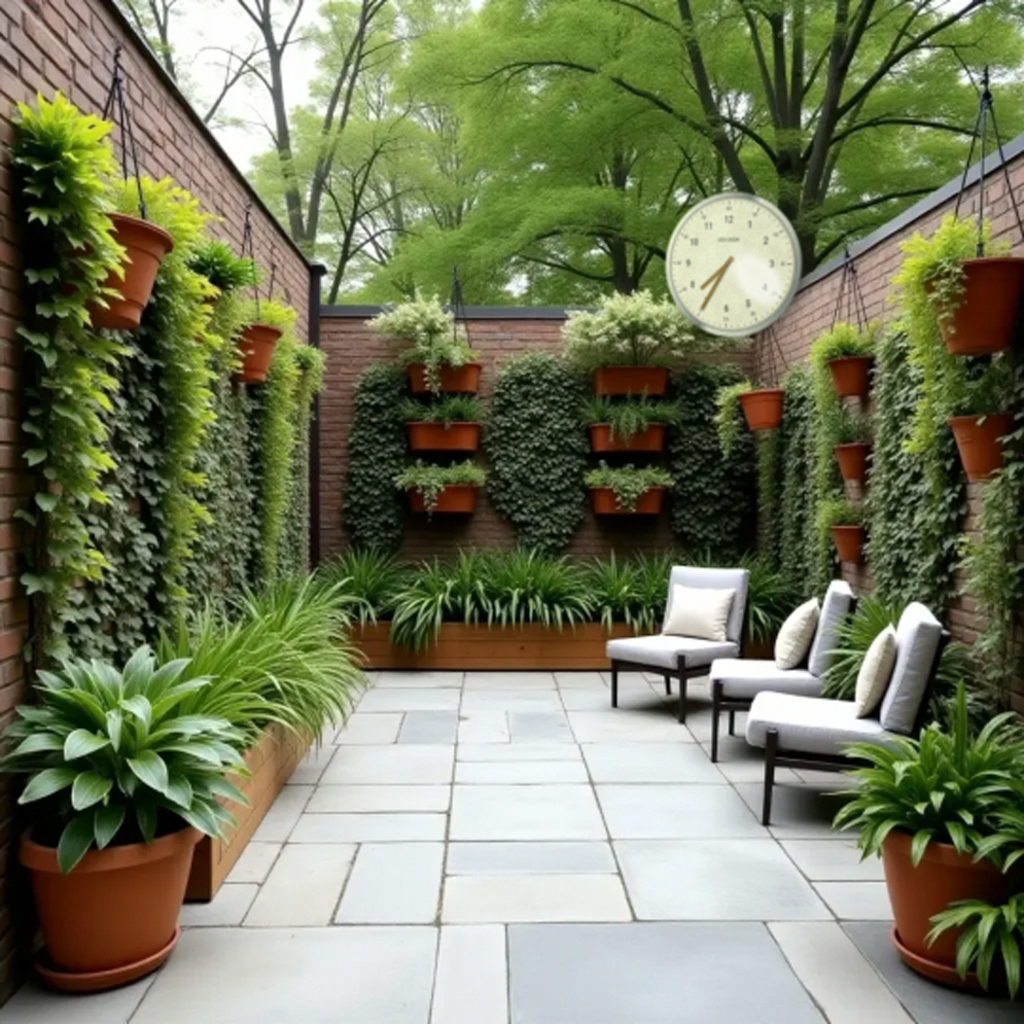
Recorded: 7 h 35 min
